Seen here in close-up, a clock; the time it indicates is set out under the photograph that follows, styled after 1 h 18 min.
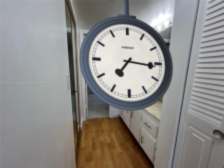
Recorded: 7 h 16 min
